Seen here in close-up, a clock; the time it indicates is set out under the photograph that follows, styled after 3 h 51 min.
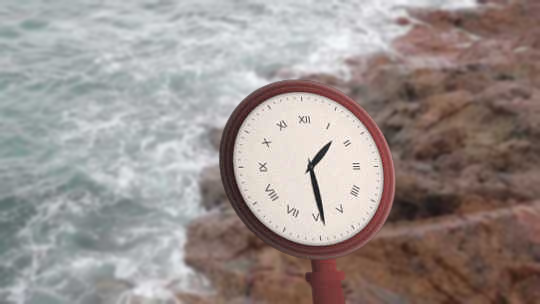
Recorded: 1 h 29 min
